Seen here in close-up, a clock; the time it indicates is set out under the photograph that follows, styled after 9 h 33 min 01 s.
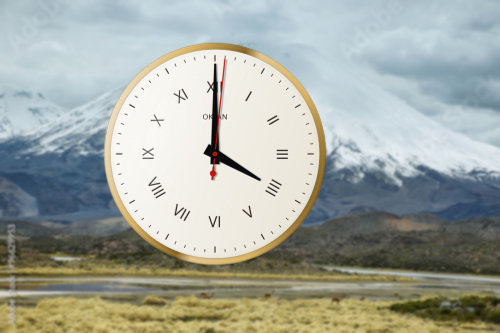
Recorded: 4 h 00 min 01 s
